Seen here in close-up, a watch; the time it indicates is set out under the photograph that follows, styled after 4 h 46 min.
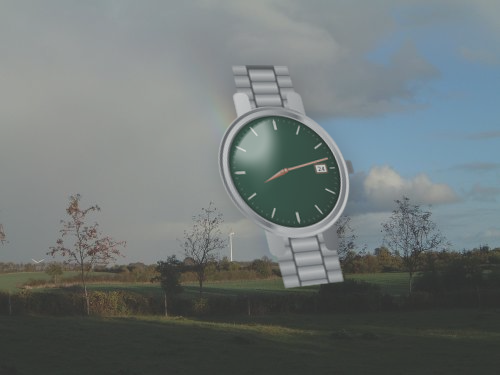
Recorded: 8 h 13 min
